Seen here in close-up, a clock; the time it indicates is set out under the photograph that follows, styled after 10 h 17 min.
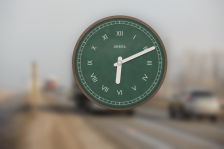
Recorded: 6 h 11 min
